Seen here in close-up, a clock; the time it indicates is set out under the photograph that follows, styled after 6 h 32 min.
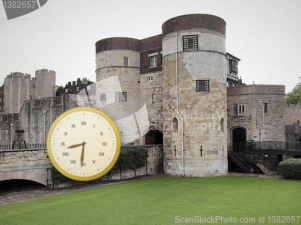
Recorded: 8 h 31 min
